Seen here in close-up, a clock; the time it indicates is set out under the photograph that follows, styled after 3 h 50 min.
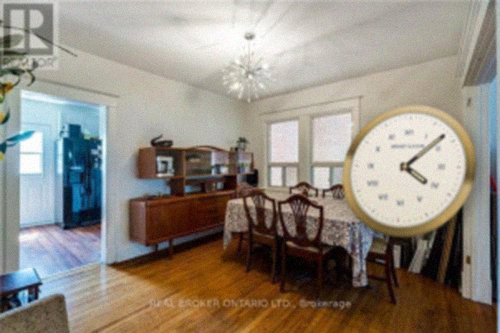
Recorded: 4 h 08 min
